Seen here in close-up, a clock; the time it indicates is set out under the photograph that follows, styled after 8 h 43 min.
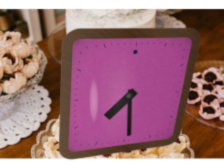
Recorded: 7 h 29 min
